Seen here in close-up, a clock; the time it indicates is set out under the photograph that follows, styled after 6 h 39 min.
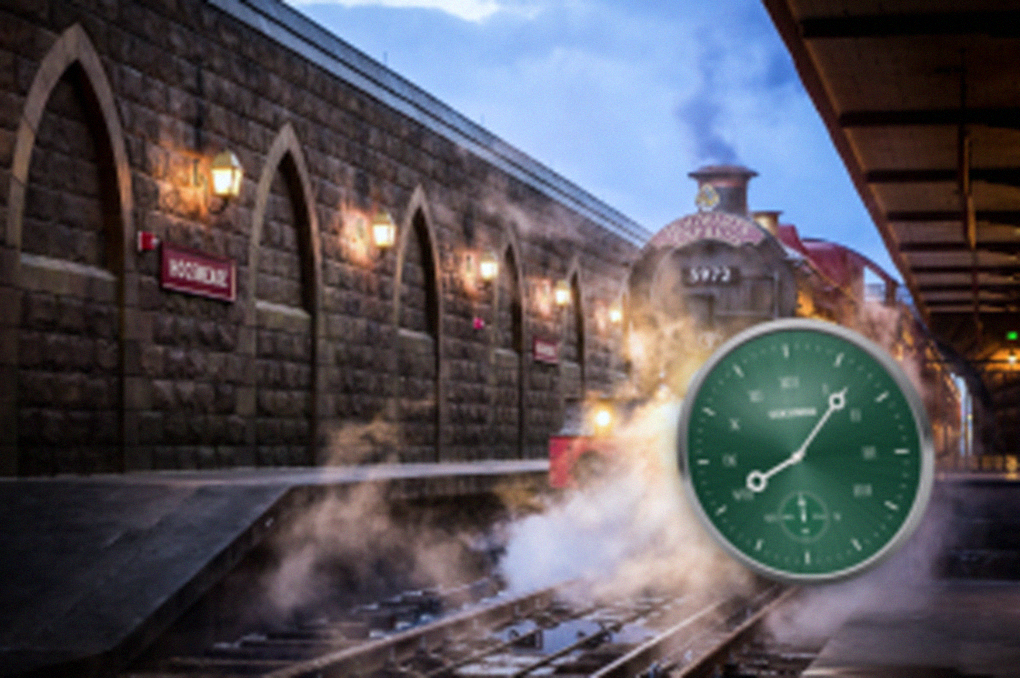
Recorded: 8 h 07 min
